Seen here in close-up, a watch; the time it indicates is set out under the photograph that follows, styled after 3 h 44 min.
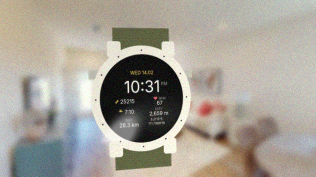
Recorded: 10 h 31 min
